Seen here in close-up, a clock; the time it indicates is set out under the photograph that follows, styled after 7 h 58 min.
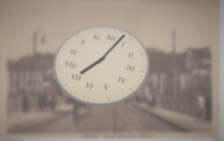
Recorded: 7 h 03 min
